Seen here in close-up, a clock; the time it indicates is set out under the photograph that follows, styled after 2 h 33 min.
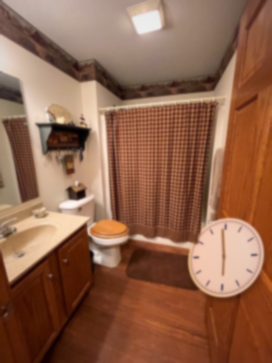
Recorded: 5 h 59 min
